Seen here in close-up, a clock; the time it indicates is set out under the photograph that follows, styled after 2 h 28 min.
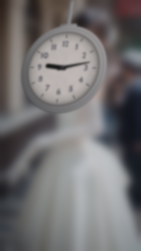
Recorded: 9 h 13 min
